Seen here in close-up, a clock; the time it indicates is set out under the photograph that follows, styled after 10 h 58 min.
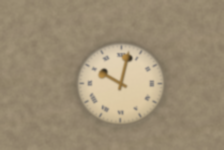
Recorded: 10 h 02 min
